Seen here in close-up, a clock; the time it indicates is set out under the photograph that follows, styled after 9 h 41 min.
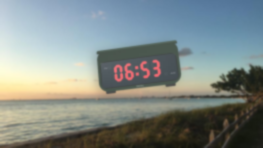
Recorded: 6 h 53 min
